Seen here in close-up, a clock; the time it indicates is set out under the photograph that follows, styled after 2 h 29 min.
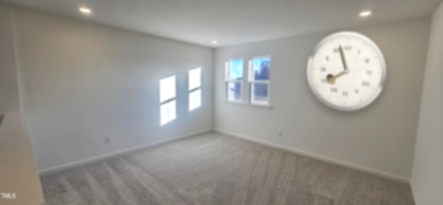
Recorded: 7 h 57 min
